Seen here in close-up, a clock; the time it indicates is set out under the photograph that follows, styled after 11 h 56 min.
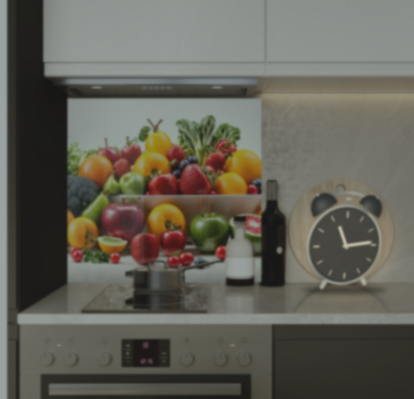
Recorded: 11 h 14 min
